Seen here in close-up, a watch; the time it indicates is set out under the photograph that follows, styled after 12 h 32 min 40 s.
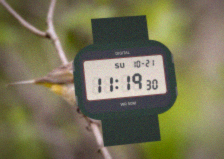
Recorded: 11 h 19 min 30 s
